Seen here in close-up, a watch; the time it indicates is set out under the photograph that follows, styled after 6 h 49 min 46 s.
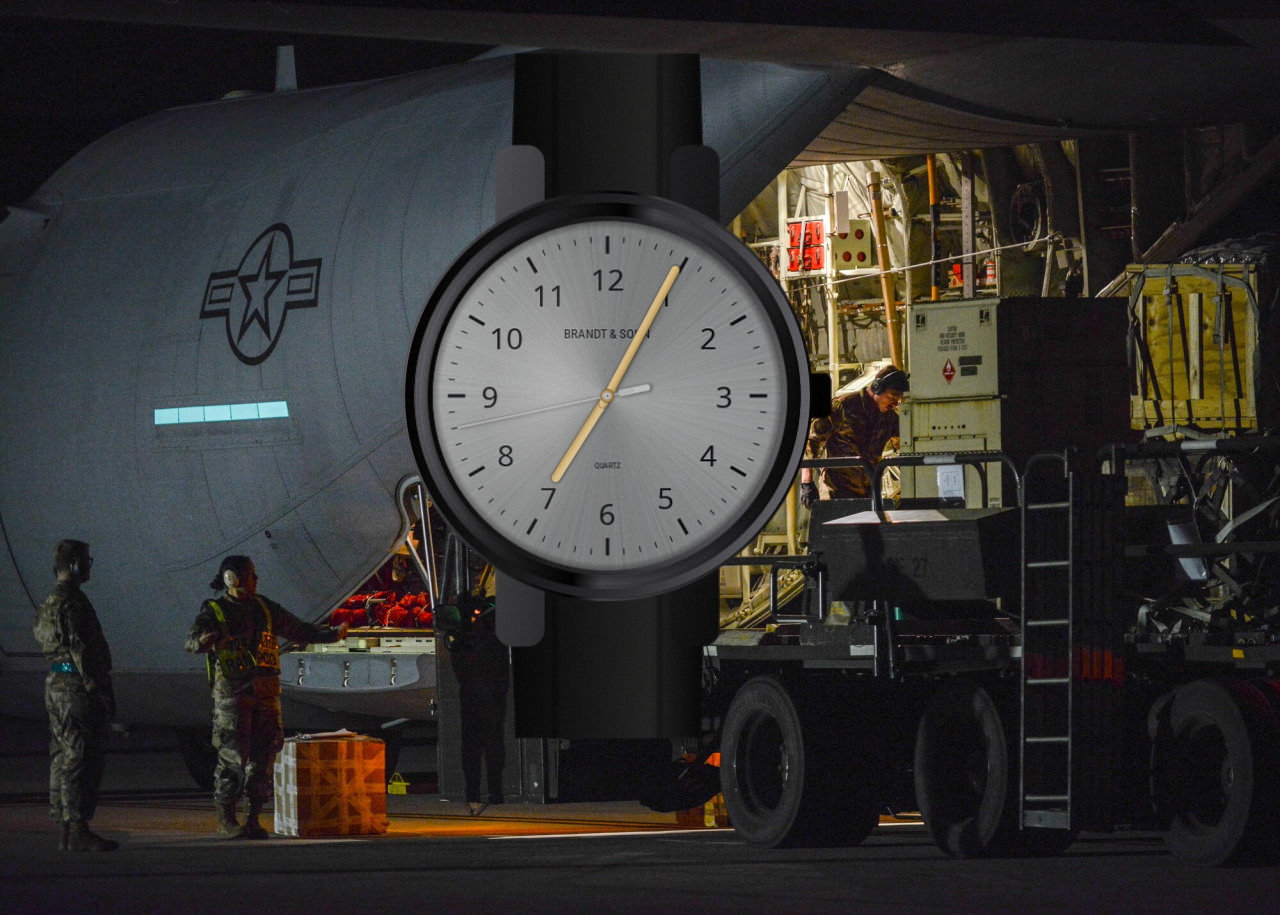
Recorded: 7 h 04 min 43 s
